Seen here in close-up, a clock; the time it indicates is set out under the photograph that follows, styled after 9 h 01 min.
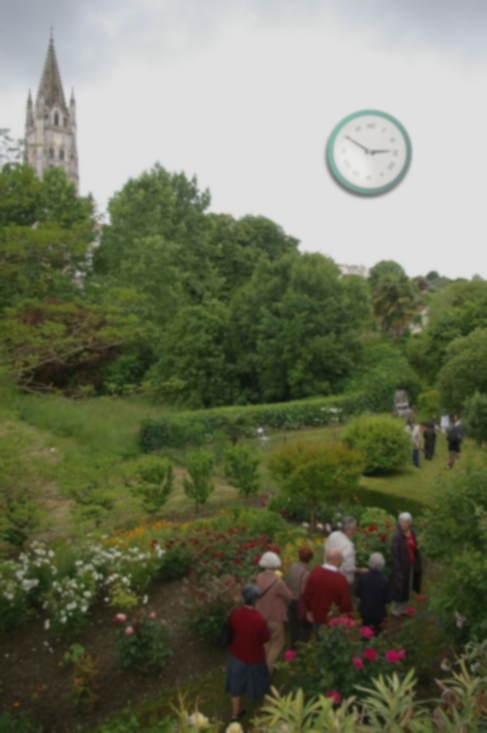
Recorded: 2 h 50 min
